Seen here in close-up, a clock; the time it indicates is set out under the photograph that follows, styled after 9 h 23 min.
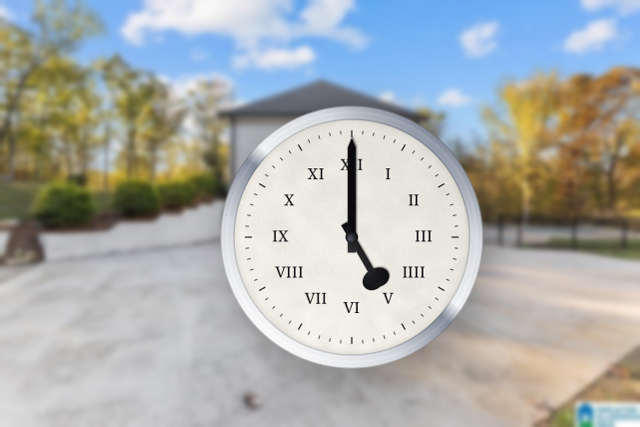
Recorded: 5 h 00 min
